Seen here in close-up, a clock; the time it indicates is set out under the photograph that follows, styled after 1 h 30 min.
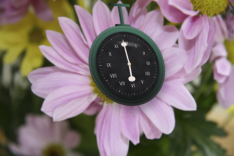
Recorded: 5 h 59 min
